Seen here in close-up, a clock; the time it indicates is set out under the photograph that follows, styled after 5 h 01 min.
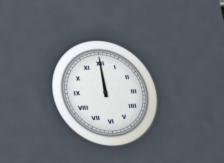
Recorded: 12 h 00 min
